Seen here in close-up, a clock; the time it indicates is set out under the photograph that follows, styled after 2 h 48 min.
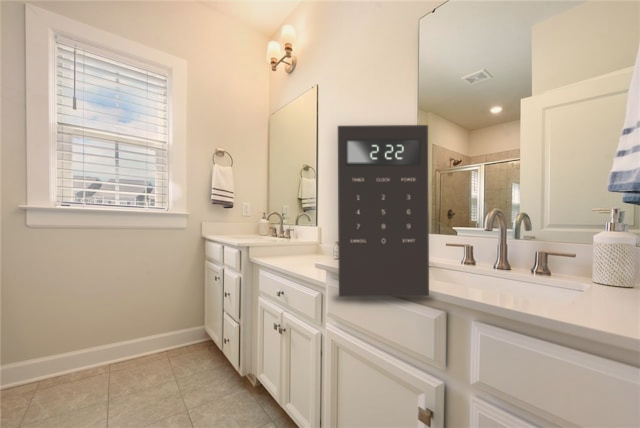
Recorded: 2 h 22 min
